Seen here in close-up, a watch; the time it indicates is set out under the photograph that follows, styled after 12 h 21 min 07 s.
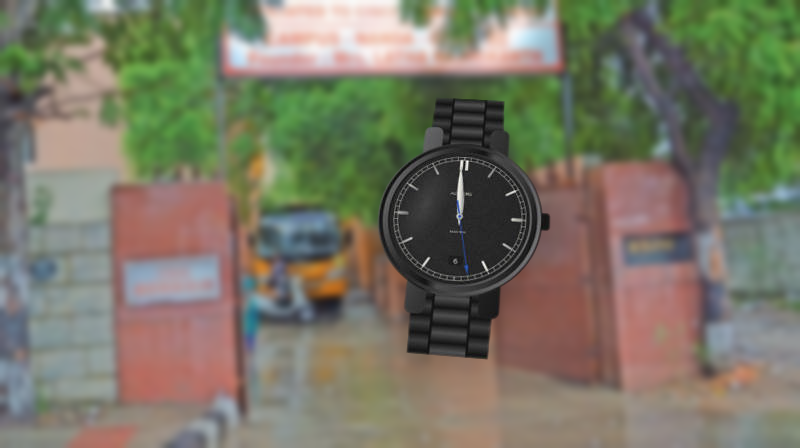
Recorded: 11 h 59 min 28 s
